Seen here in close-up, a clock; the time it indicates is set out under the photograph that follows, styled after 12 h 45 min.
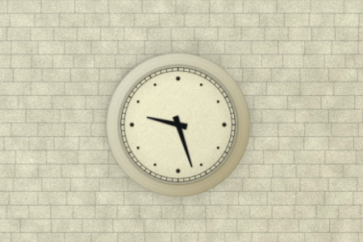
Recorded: 9 h 27 min
